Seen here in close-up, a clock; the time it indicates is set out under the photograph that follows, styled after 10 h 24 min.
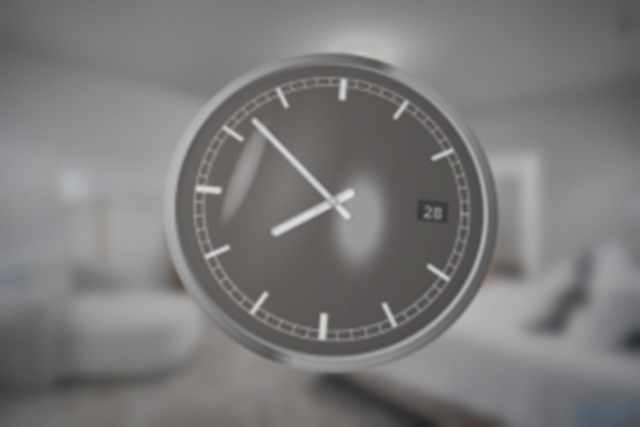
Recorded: 7 h 52 min
